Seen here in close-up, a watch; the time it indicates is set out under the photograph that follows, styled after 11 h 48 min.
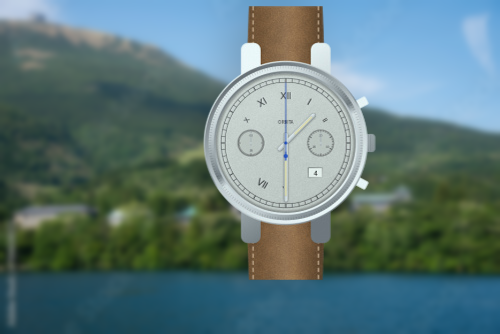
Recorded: 1 h 30 min
